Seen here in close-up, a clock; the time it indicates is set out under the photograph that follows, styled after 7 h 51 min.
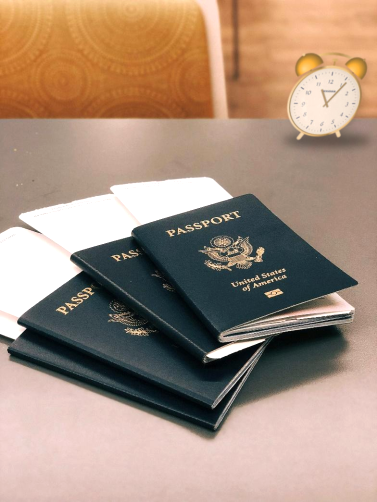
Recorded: 11 h 06 min
